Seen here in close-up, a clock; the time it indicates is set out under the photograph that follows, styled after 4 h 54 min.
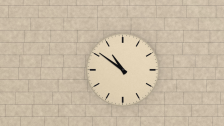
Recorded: 10 h 51 min
